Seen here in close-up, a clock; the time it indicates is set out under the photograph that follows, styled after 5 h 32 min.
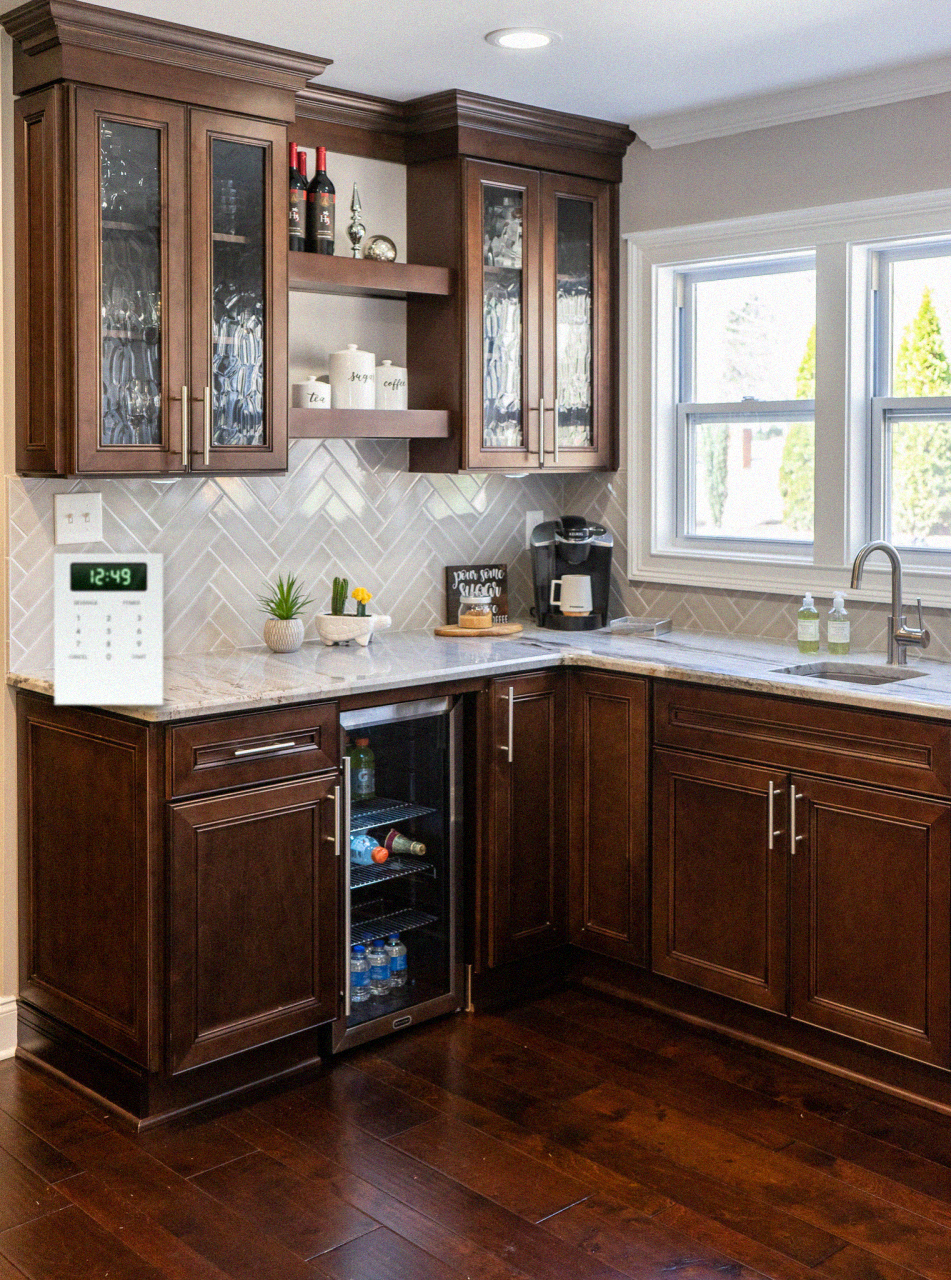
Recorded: 12 h 49 min
